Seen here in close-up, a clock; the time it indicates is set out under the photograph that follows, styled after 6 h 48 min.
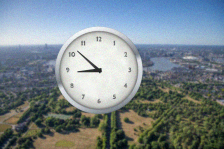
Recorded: 8 h 52 min
